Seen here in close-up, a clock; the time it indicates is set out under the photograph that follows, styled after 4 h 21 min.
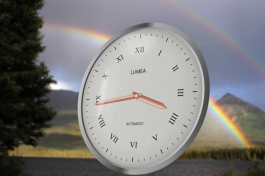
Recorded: 3 h 44 min
